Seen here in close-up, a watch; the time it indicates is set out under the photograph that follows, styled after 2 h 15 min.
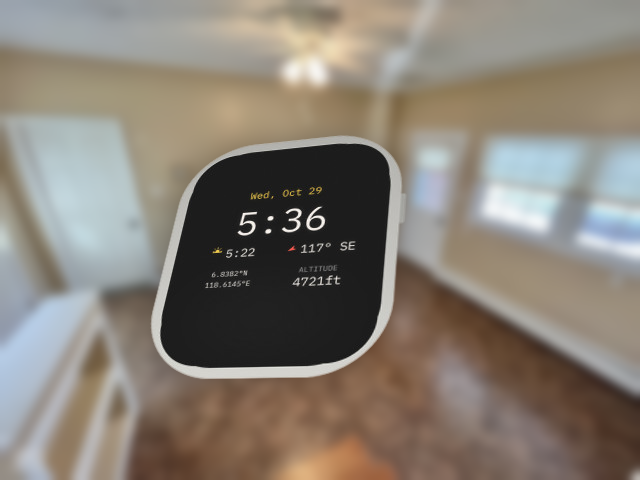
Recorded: 5 h 36 min
